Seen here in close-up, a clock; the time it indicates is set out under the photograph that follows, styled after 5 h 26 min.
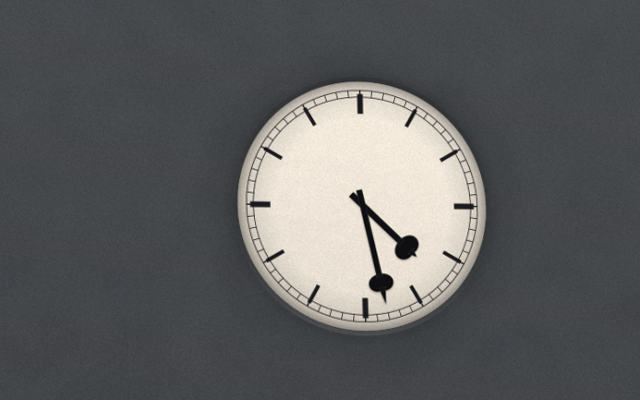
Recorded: 4 h 28 min
